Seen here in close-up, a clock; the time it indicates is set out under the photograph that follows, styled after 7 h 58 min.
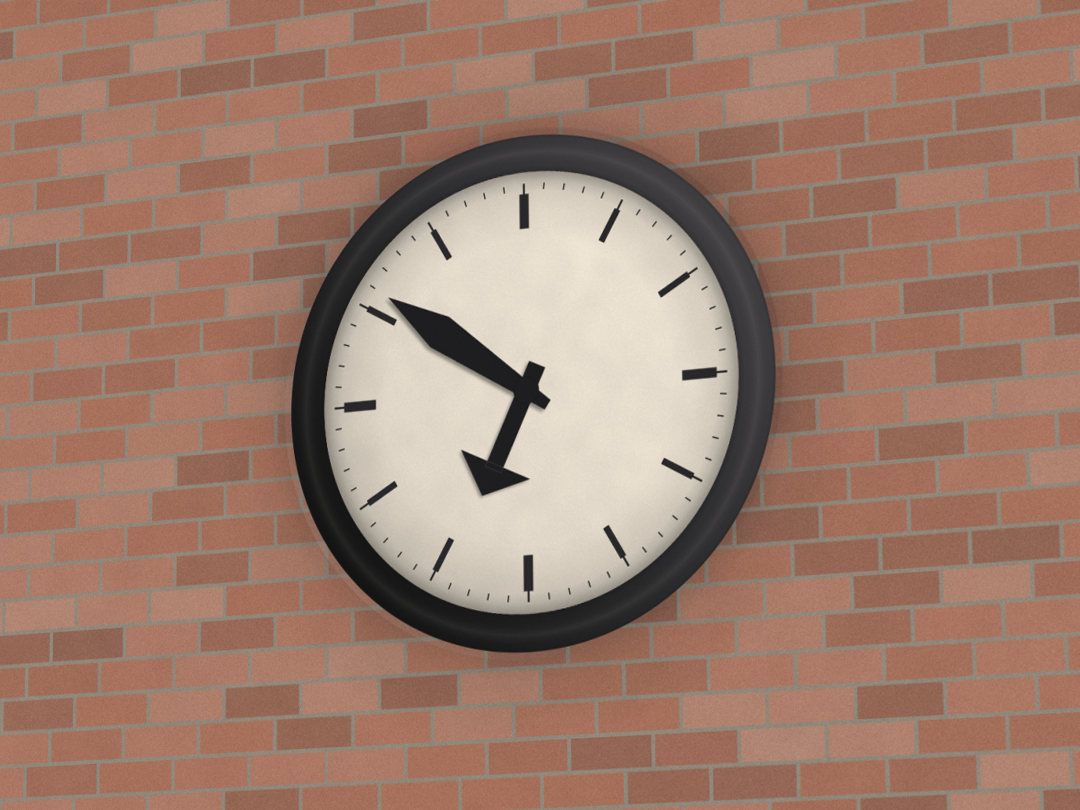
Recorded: 6 h 51 min
